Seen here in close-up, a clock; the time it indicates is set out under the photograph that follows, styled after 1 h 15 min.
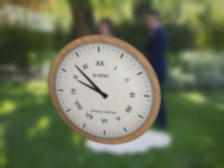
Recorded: 9 h 53 min
